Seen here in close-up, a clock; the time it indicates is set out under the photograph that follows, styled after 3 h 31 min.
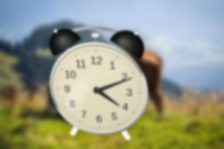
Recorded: 4 h 11 min
